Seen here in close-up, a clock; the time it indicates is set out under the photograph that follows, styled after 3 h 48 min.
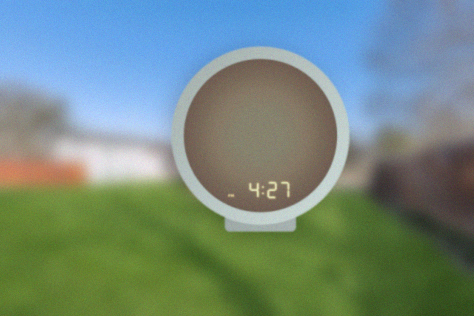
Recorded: 4 h 27 min
